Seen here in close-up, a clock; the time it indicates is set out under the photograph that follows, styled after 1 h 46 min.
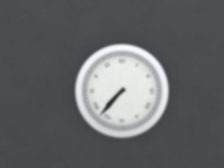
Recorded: 7 h 37 min
